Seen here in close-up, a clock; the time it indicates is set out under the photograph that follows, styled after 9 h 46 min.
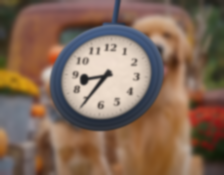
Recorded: 8 h 35 min
